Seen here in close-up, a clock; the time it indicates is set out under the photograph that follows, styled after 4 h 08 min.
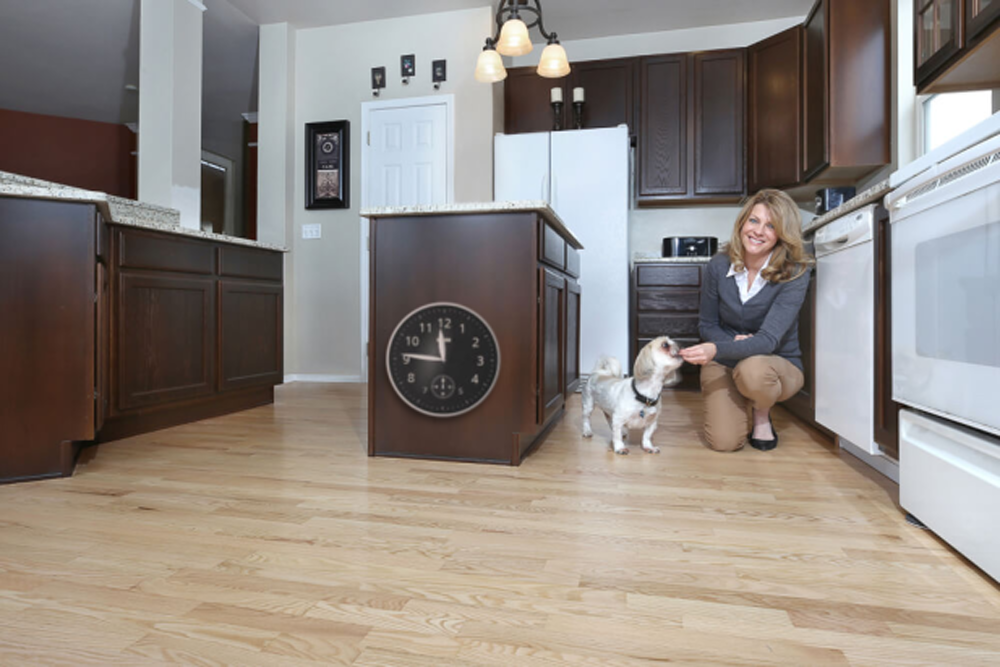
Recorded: 11 h 46 min
